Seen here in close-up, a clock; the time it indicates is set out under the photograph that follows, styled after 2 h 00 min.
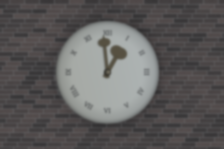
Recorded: 12 h 59 min
